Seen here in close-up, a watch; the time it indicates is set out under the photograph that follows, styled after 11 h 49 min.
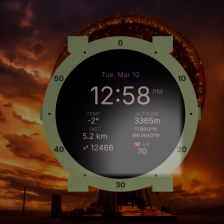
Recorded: 12 h 58 min
